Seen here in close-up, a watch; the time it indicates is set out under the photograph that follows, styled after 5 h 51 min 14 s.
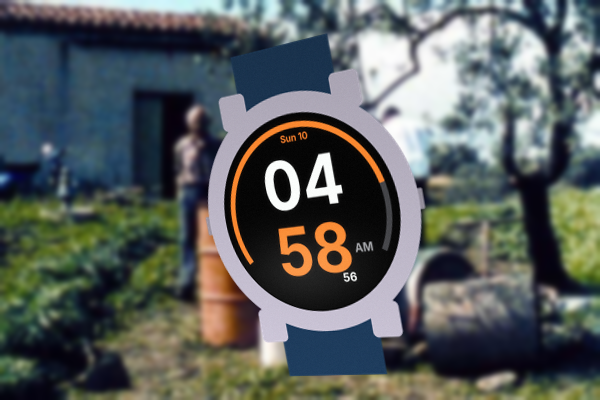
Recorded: 4 h 58 min 56 s
